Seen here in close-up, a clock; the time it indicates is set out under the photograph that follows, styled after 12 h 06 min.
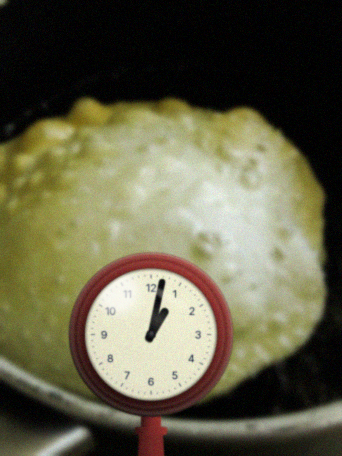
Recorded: 1 h 02 min
